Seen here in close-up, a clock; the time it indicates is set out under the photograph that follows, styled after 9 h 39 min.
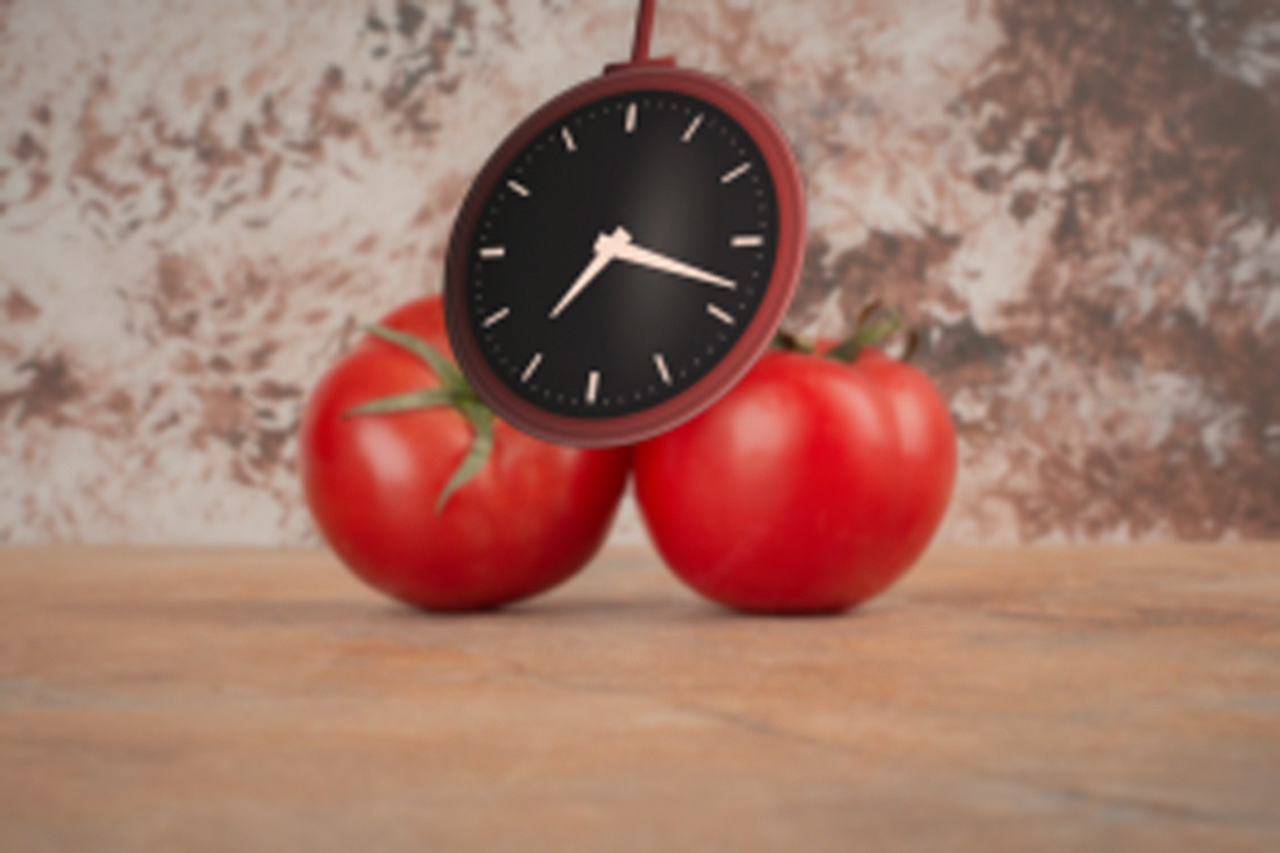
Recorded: 7 h 18 min
